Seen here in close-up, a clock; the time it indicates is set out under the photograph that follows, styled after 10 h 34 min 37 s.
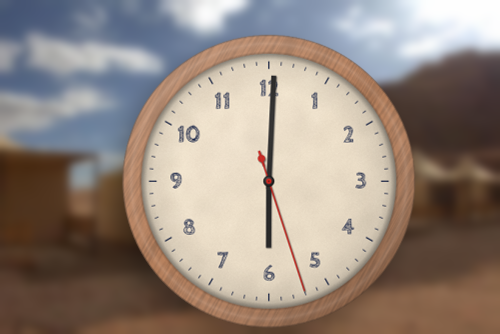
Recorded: 6 h 00 min 27 s
